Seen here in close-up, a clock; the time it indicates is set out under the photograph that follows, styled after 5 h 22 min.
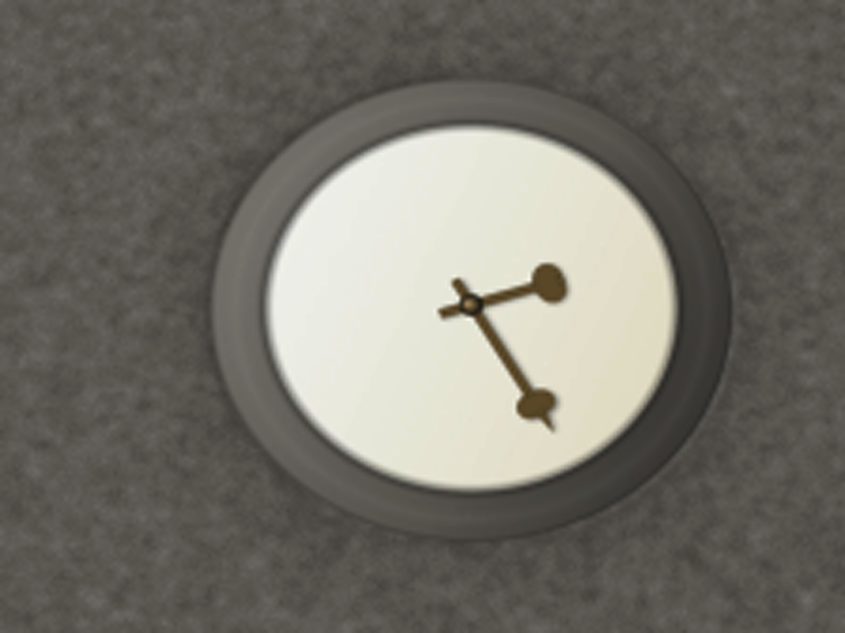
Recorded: 2 h 25 min
